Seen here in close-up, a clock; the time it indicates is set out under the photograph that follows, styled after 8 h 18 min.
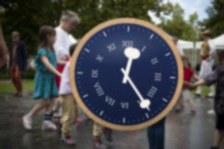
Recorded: 12 h 24 min
